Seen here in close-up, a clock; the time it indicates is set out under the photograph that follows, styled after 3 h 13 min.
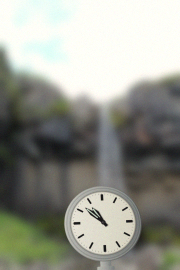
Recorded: 10 h 52 min
